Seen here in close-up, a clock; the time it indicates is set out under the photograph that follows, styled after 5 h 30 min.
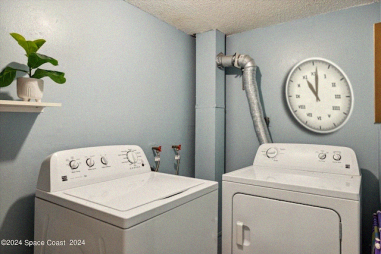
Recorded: 11 h 01 min
